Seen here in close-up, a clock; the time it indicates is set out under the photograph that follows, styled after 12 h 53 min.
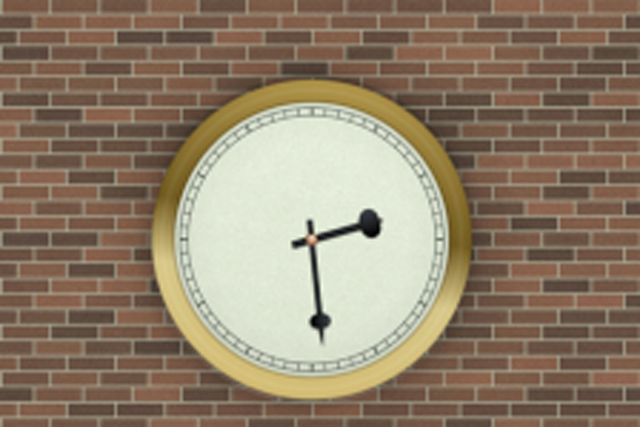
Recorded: 2 h 29 min
